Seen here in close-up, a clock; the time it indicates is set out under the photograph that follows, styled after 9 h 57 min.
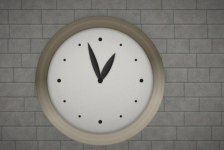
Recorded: 12 h 57 min
